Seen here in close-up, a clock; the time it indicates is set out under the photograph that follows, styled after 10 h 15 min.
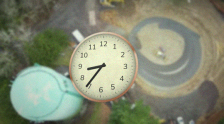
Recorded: 8 h 36 min
